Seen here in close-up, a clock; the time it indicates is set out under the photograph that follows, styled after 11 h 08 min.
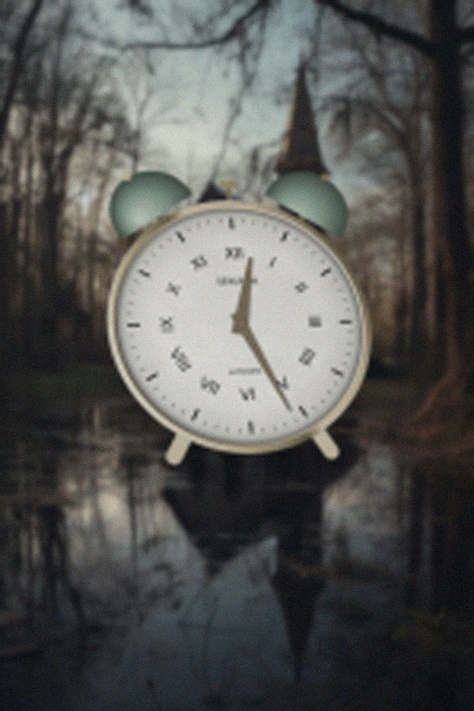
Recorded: 12 h 26 min
